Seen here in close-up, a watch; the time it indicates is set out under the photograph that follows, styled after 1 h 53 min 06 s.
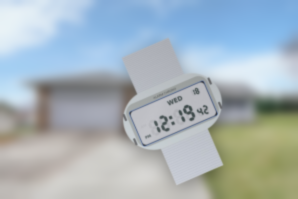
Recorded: 12 h 19 min 42 s
